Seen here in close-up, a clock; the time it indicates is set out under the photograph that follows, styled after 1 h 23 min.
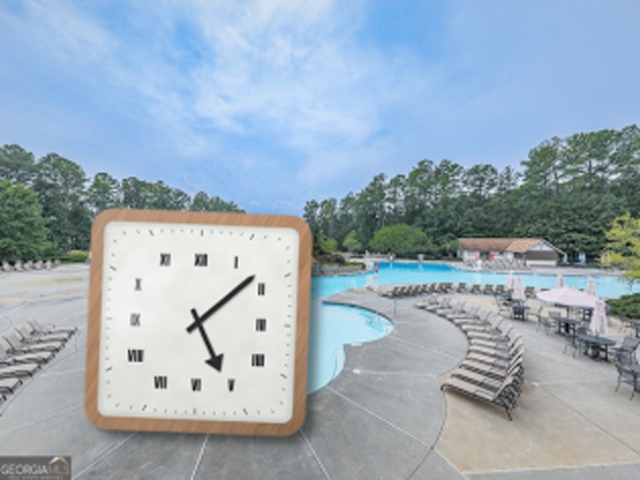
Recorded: 5 h 08 min
